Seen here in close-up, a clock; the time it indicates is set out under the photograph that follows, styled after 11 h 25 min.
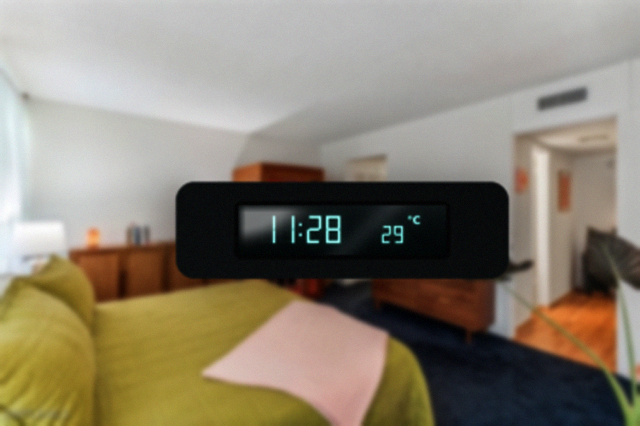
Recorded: 11 h 28 min
